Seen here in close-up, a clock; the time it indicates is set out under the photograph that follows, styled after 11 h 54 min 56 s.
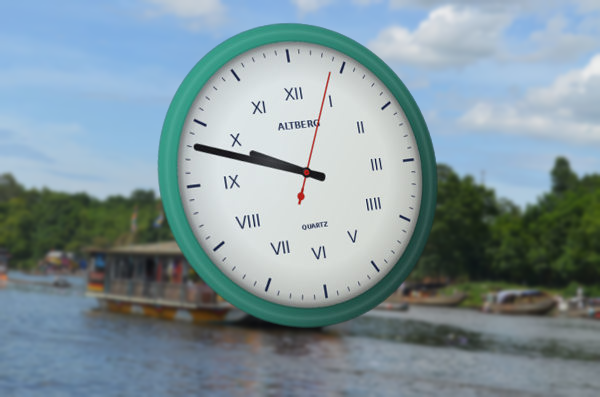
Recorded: 9 h 48 min 04 s
